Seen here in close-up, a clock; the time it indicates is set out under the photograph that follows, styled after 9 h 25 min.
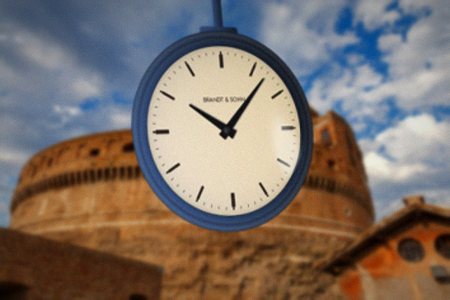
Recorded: 10 h 07 min
